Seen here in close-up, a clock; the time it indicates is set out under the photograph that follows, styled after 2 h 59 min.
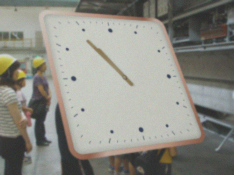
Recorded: 10 h 54 min
